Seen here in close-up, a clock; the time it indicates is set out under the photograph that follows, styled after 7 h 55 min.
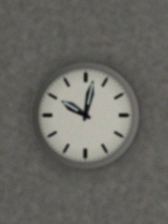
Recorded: 10 h 02 min
